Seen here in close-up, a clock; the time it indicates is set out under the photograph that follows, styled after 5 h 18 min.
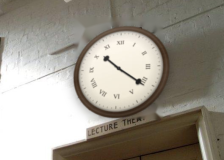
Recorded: 10 h 21 min
